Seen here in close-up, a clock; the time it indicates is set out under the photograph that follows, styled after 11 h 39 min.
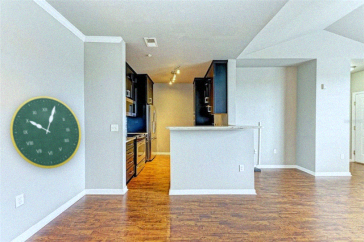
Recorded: 10 h 04 min
